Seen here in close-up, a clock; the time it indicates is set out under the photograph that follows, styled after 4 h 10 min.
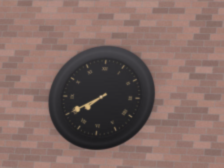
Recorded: 7 h 40 min
